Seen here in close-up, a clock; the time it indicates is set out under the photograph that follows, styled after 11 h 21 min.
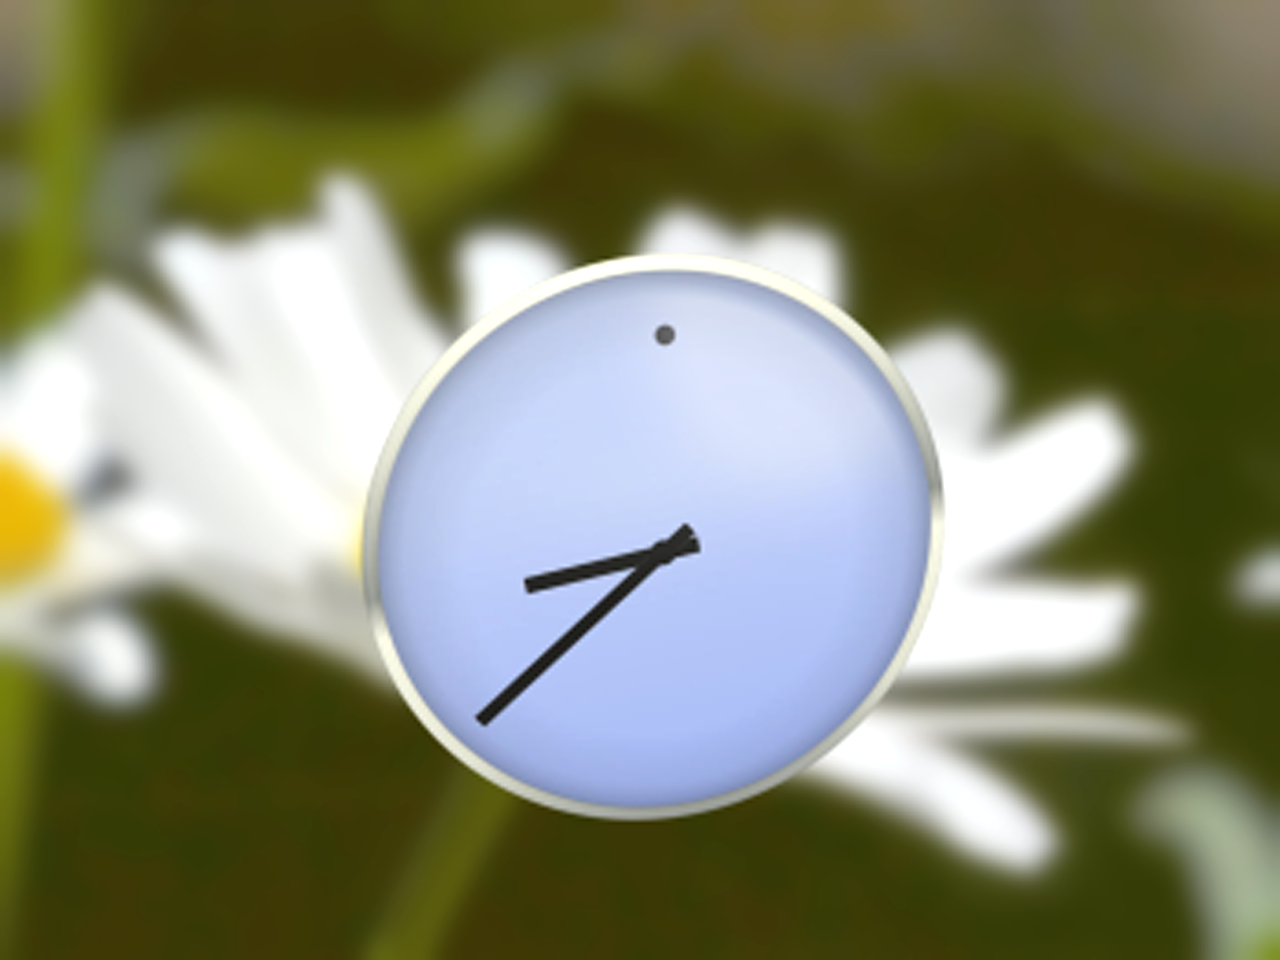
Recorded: 8 h 38 min
